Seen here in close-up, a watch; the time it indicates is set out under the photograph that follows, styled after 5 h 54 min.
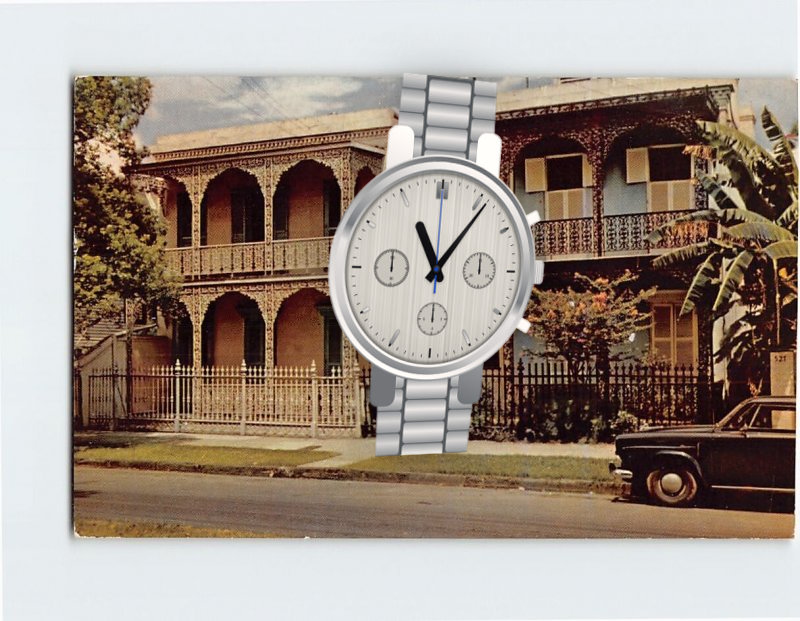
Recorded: 11 h 06 min
